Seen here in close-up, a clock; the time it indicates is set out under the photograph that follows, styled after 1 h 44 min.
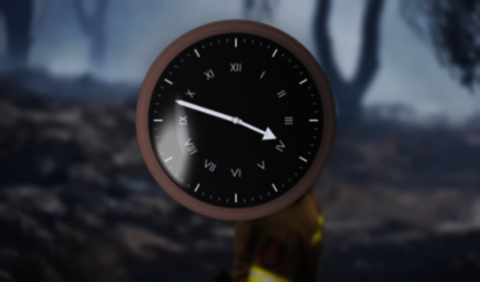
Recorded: 3 h 48 min
